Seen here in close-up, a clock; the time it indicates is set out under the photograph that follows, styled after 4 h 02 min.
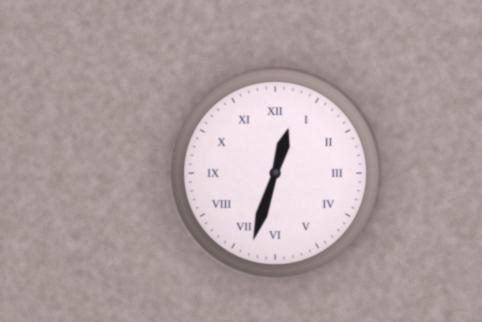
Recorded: 12 h 33 min
